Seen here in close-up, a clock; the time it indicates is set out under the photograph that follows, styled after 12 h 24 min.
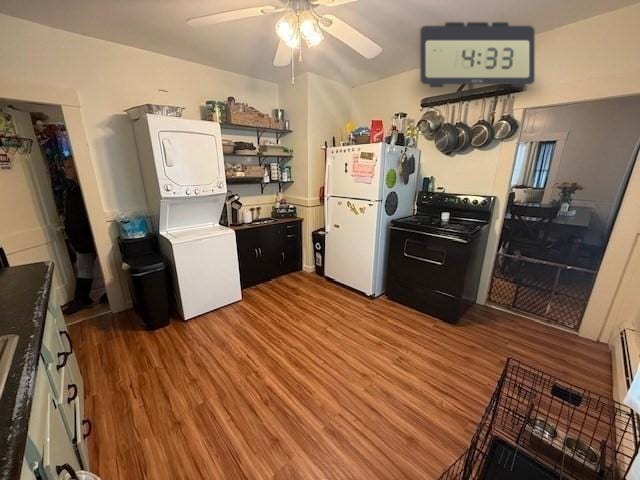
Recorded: 4 h 33 min
